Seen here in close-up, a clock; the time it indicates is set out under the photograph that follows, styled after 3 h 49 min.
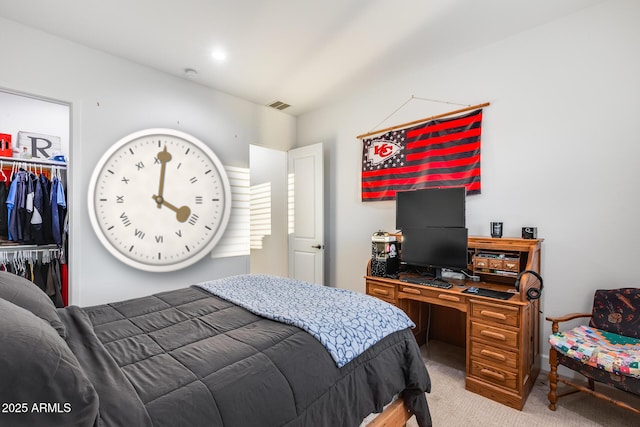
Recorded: 4 h 01 min
